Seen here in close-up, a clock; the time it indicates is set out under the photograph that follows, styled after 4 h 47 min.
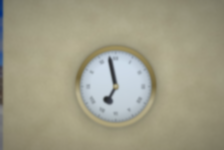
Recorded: 6 h 58 min
